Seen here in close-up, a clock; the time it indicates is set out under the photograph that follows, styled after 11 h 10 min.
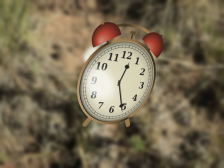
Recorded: 12 h 26 min
